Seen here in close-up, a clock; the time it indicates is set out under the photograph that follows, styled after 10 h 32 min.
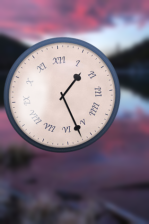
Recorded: 1 h 27 min
